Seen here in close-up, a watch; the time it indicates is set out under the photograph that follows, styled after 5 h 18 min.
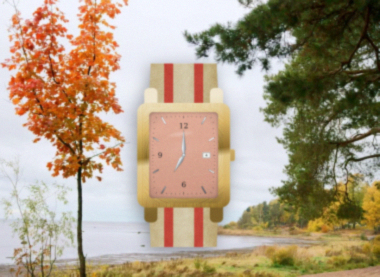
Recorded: 7 h 00 min
